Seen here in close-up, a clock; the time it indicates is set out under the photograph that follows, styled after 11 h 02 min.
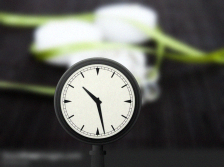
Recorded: 10 h 28 min
